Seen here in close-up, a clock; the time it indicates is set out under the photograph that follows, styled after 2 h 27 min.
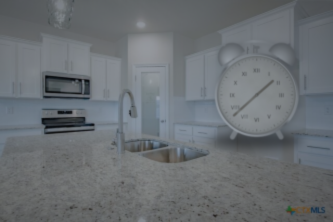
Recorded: 1 h 38 min
